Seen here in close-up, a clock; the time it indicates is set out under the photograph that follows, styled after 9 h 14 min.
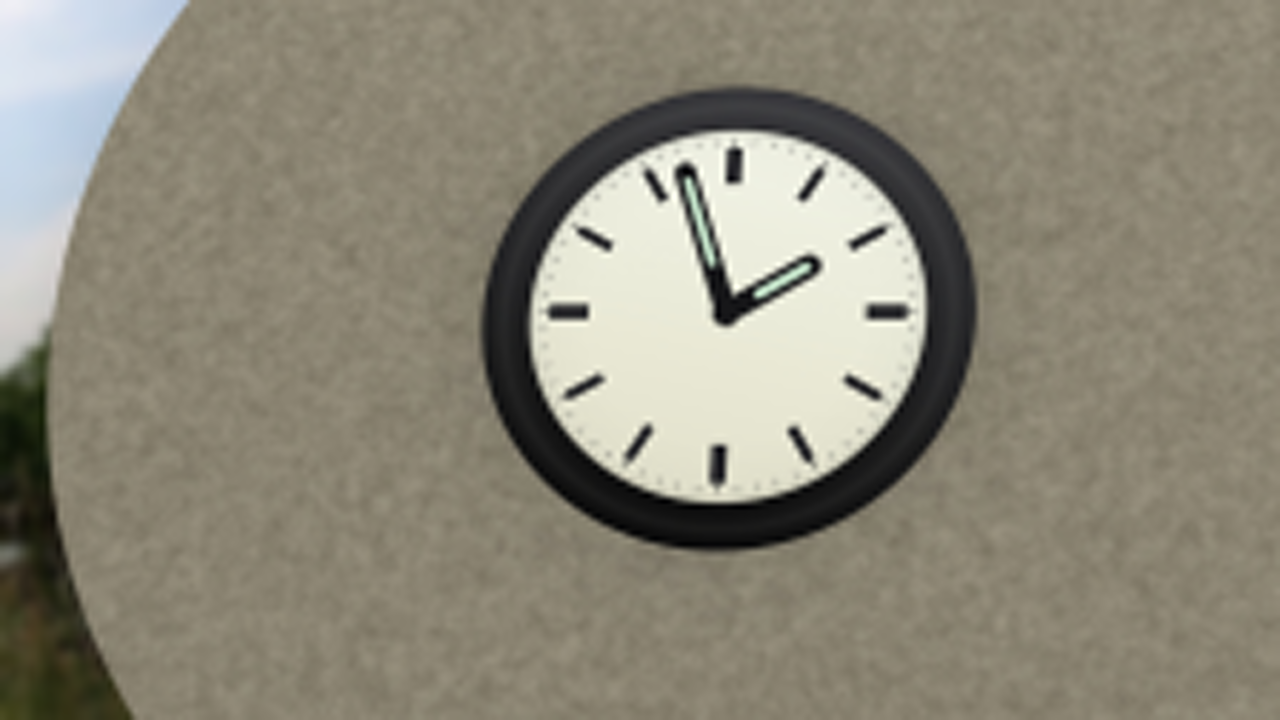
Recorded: 1 h 57 min
